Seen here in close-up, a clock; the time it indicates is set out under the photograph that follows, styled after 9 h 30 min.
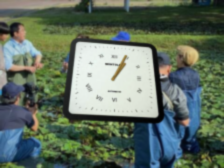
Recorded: 1 h 04 min
